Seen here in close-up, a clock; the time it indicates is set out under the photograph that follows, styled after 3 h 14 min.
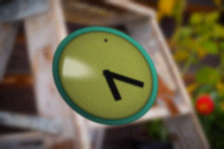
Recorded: 5 h 17 min
